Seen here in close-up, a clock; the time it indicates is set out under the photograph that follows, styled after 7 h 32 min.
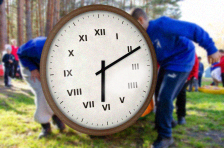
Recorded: 6 h 11 min
